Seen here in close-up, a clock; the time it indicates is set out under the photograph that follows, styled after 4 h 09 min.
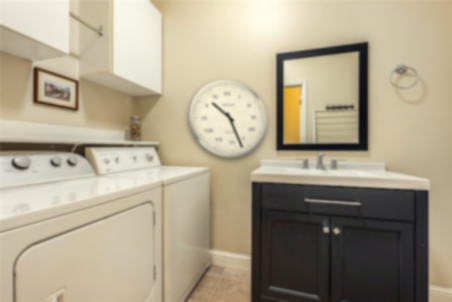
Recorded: 10 h 27 min
